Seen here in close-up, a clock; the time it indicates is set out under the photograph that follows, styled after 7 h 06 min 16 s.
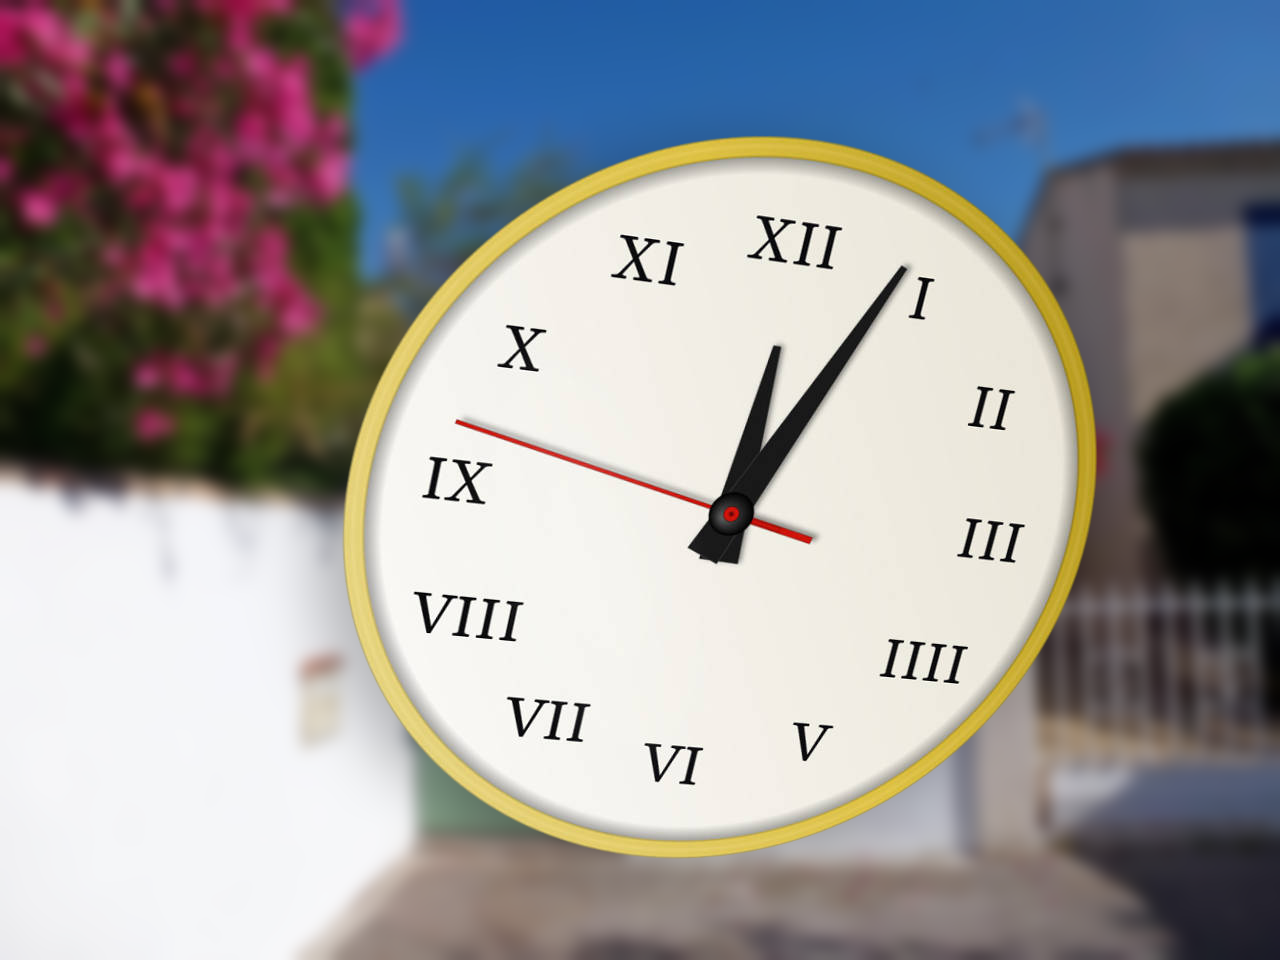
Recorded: 12 h 03 min 47 s
